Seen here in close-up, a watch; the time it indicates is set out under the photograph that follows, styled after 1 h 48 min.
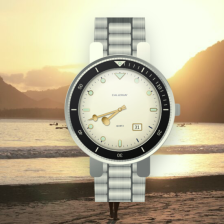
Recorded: 7 h 42 min
